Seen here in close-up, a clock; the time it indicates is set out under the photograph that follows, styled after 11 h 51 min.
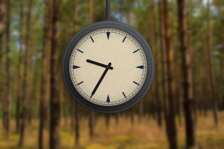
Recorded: 9 h 35 min
